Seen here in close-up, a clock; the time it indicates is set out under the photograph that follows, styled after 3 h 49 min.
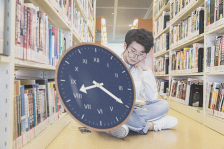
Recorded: 8 h 20 min
